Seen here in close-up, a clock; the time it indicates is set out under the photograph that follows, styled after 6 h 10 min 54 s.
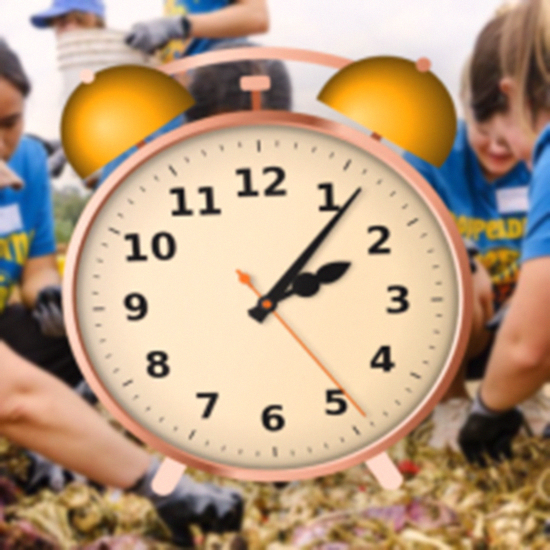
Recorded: 2 h 06 min 24 s
